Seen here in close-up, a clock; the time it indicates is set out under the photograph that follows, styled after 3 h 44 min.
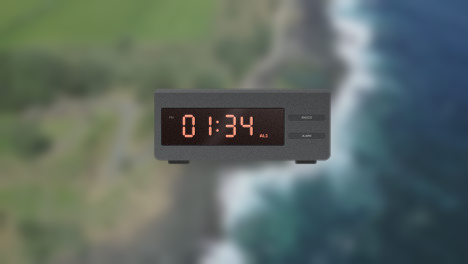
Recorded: 1 h 34 min
